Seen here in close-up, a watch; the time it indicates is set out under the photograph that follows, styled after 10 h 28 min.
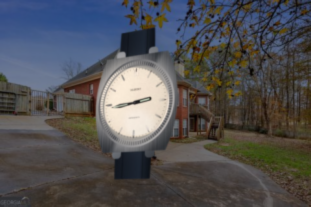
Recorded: 2 h 44 min
